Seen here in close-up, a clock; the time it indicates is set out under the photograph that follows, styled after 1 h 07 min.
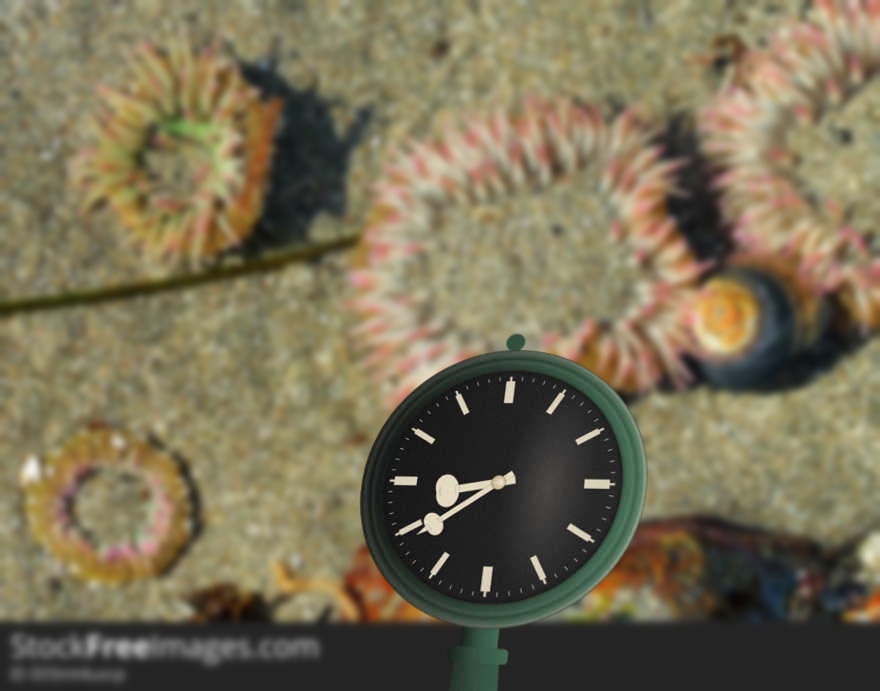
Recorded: 8 h 39 min
